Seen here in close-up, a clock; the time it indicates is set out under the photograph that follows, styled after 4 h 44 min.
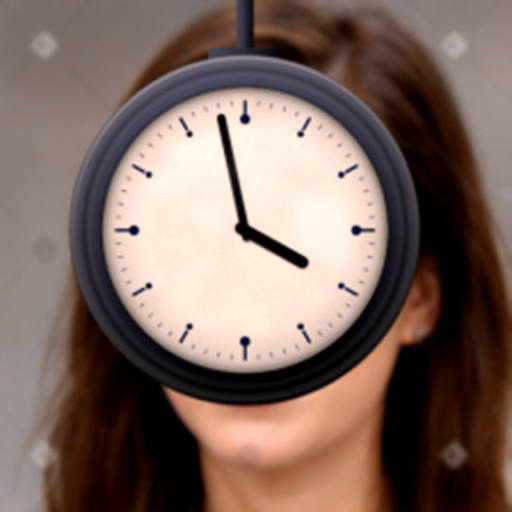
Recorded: 3 h 58 min
